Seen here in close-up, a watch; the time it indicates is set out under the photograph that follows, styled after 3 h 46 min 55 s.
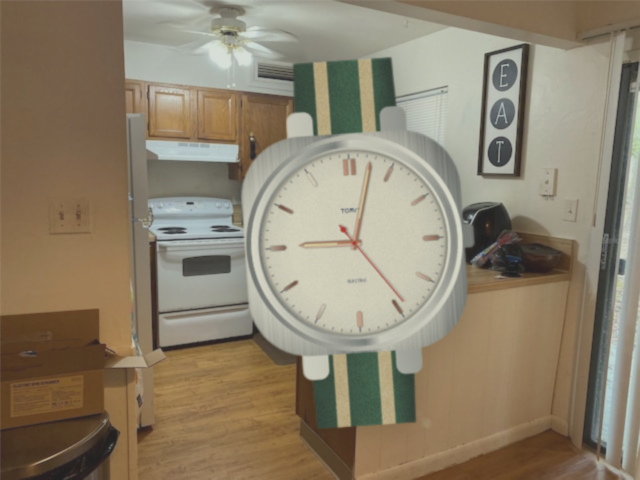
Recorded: 9 h 02 min 24 s
